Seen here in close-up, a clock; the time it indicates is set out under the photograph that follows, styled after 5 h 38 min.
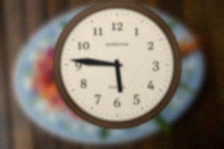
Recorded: 5 h 46 min
